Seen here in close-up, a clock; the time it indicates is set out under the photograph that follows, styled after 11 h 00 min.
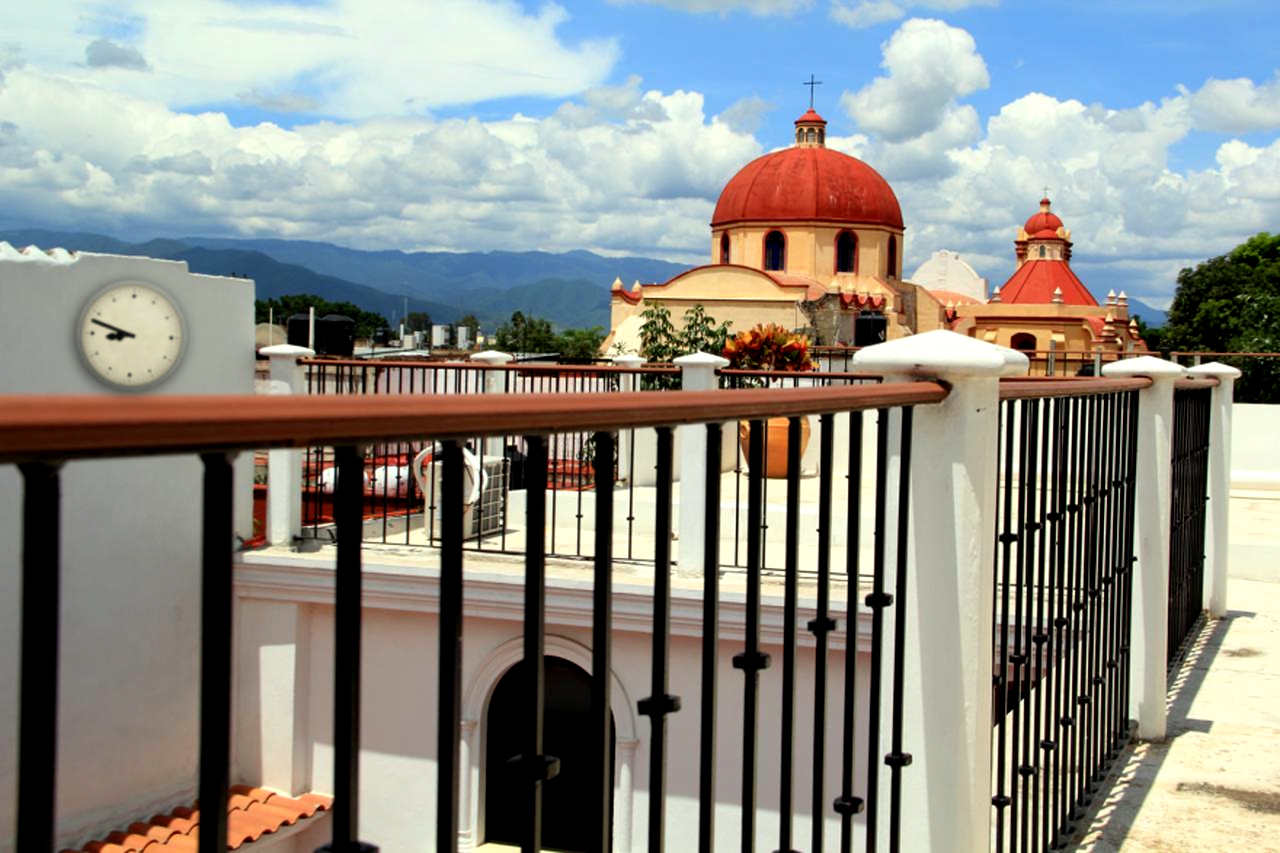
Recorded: 8 h 48 min
